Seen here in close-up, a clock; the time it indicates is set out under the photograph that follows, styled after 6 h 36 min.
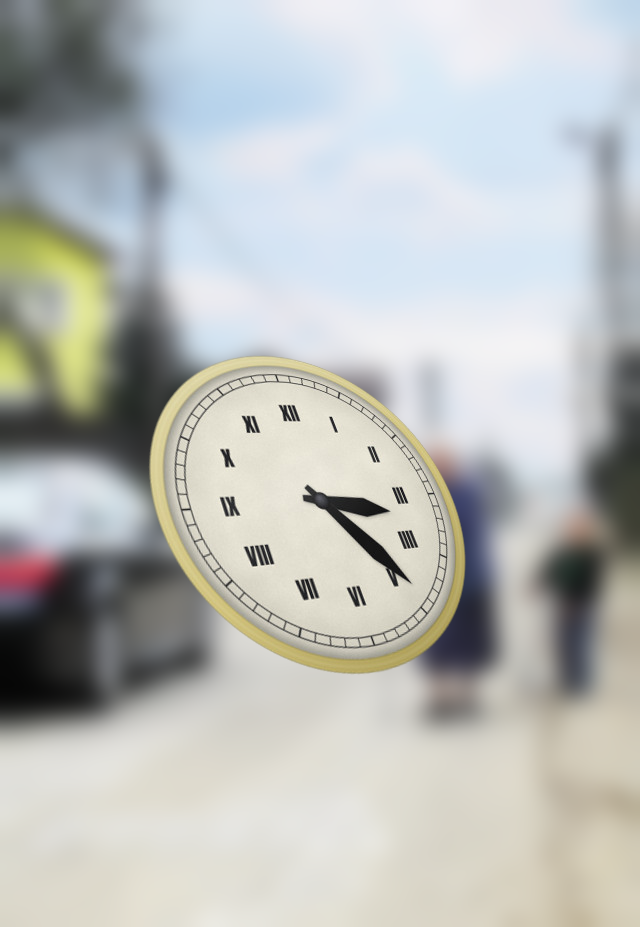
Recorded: 3 h 24 min
